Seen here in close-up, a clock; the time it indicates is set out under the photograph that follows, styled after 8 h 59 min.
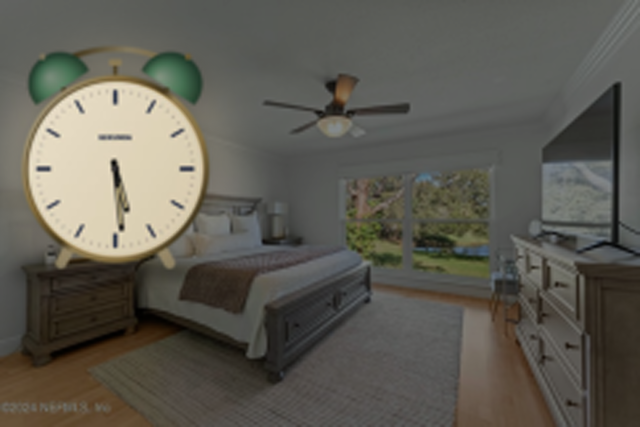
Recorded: 5 h 29 min
